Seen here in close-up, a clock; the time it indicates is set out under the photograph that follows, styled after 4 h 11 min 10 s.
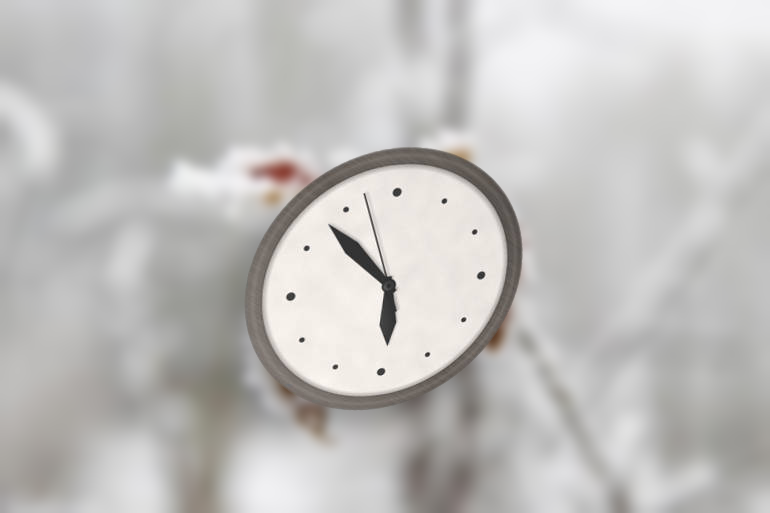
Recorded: 5 h 52 min 57 s
